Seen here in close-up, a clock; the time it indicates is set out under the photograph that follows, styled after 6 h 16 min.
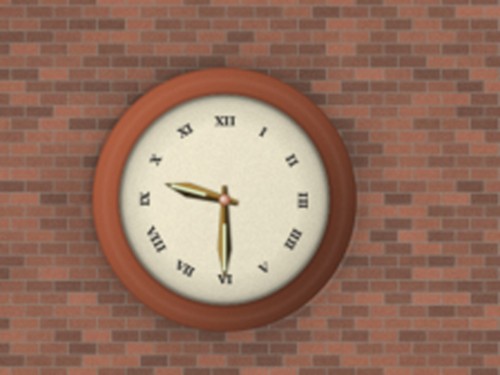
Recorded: 9 h 30 min
